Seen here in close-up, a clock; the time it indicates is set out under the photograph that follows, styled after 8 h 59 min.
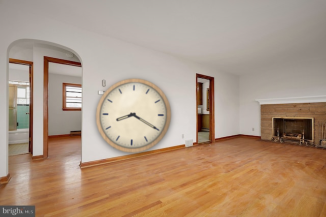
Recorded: 8 h 20 min
